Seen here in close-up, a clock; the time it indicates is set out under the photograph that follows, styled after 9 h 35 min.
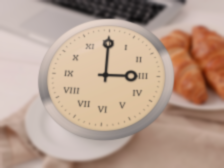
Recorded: 3 h 00 min
